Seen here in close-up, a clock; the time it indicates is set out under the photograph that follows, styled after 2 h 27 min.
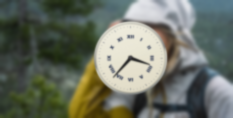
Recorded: 3 h 37 min
